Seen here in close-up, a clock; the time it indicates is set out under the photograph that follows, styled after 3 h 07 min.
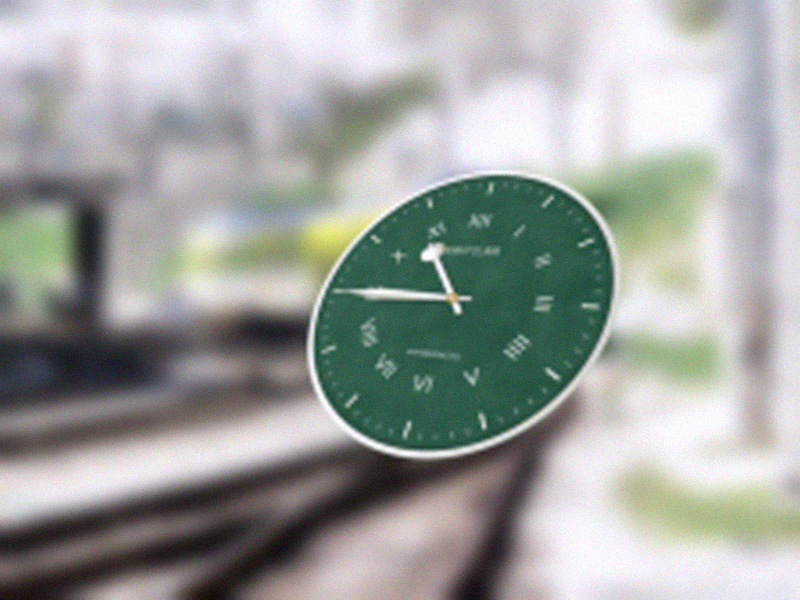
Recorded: 10 h 45 min
